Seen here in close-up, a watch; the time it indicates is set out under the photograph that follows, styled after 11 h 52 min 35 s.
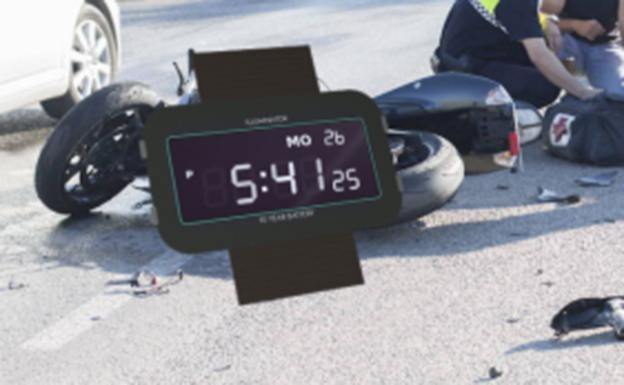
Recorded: 5 h 41 min 25 s
